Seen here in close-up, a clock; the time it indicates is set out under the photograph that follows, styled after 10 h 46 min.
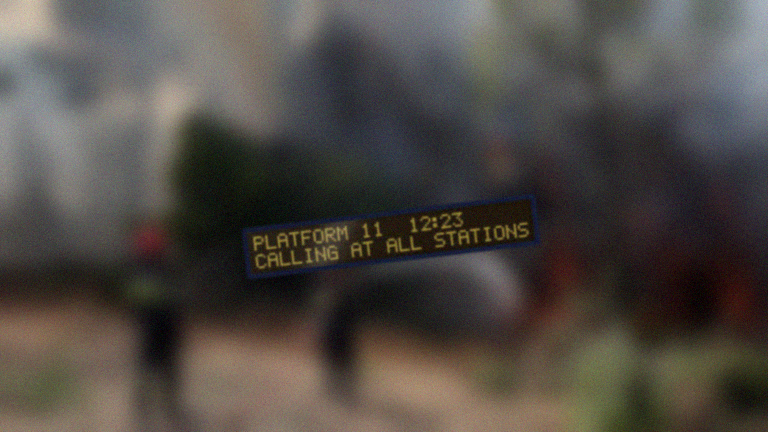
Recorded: 12 h 23 min
